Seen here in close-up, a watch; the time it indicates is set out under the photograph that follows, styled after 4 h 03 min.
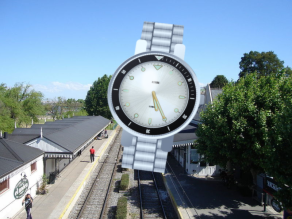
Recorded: 5 h 25 min
